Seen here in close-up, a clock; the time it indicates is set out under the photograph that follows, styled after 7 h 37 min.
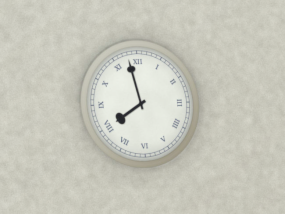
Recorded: 7 h 58 min
